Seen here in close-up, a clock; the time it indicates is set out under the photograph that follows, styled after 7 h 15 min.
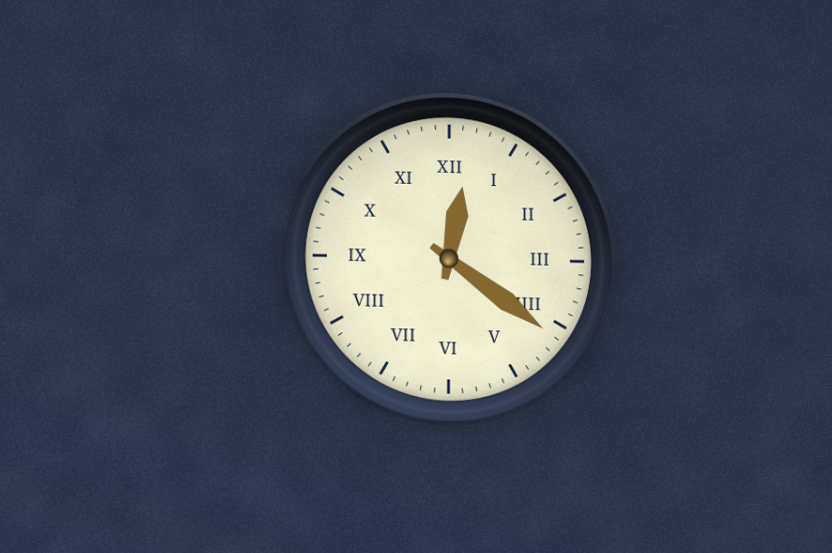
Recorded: 12 h 21 min
